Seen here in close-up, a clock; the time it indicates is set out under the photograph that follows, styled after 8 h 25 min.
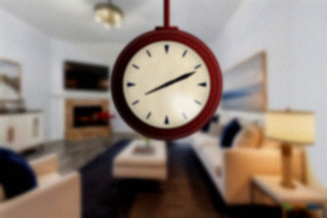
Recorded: 8 h 11 min
